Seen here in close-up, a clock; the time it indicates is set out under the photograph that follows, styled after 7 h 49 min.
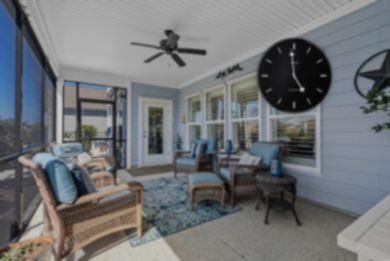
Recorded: 4 h 59 min
